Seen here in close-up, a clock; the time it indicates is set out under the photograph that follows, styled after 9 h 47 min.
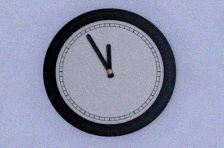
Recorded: 11 h 55 min
